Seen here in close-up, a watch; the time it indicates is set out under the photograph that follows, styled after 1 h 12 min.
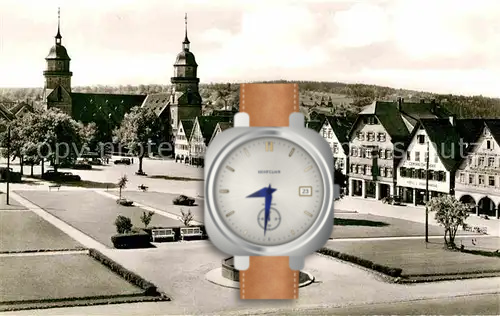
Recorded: 8 h 31 min
